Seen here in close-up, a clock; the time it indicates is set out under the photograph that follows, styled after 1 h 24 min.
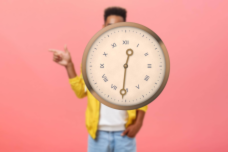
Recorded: 12 h 31 min
